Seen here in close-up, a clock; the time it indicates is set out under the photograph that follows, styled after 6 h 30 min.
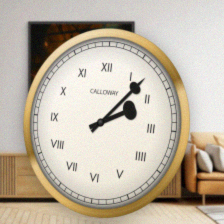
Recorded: 2 h 07 min
